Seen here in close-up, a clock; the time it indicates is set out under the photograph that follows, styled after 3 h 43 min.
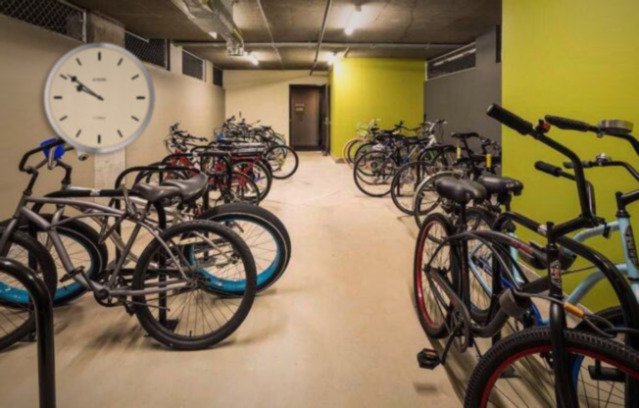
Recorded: 9 h 51 min
